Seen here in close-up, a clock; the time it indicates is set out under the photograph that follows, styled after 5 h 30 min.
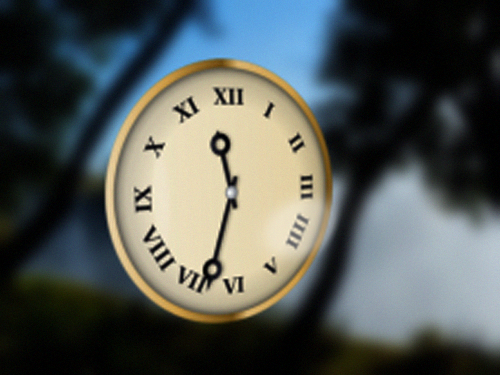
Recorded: 11 h 33 min
